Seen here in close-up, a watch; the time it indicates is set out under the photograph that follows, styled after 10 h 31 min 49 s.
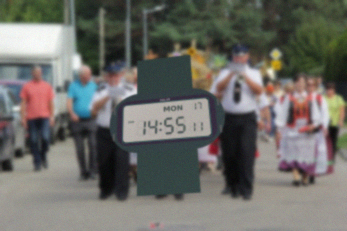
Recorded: 14 h 55 min 11 s
